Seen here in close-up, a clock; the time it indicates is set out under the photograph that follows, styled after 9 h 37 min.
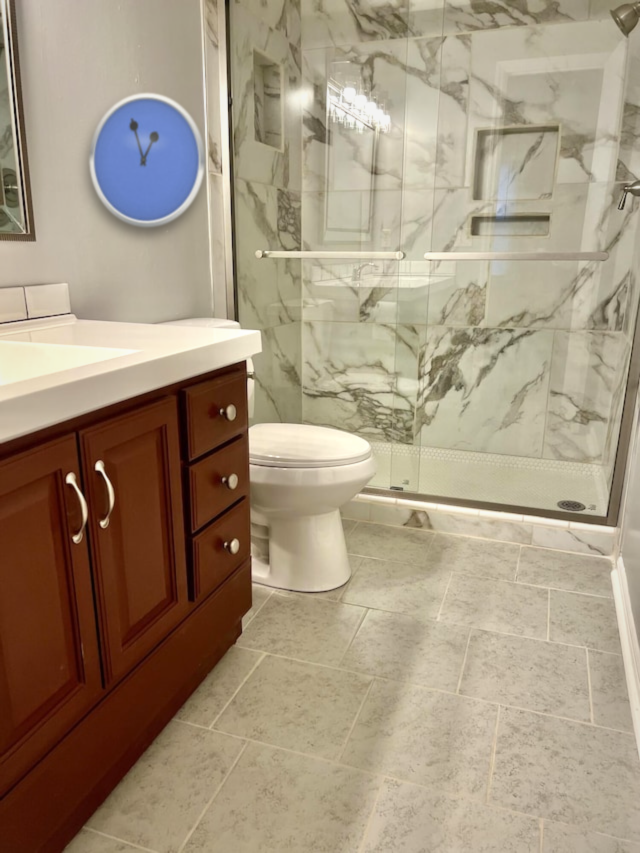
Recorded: 12 h 57 min
